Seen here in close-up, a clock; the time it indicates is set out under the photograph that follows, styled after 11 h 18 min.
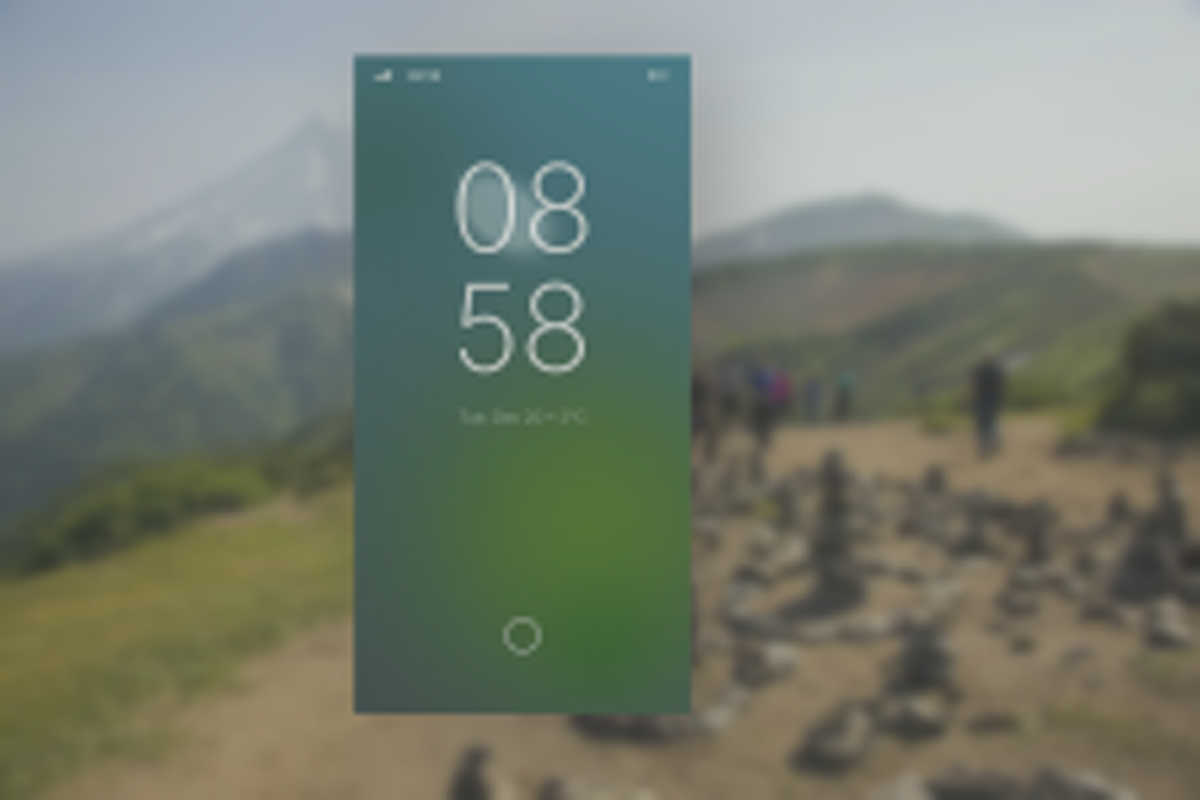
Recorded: 8 h 58 min
